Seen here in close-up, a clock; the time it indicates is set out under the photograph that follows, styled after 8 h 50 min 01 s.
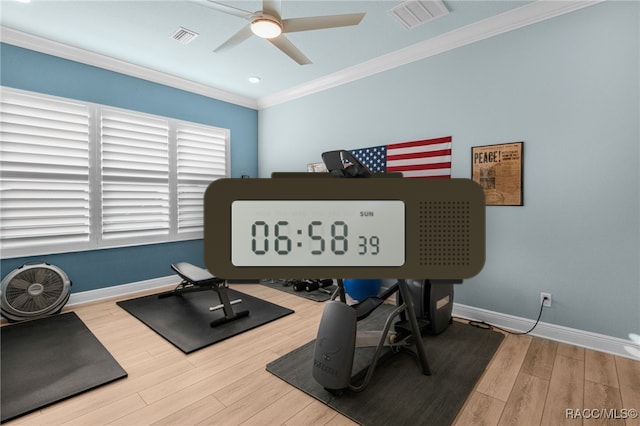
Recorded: 6 h 58 min 39 s
